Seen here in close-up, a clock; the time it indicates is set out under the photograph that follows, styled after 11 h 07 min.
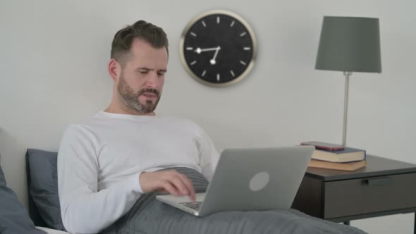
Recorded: 6 h 44 min
